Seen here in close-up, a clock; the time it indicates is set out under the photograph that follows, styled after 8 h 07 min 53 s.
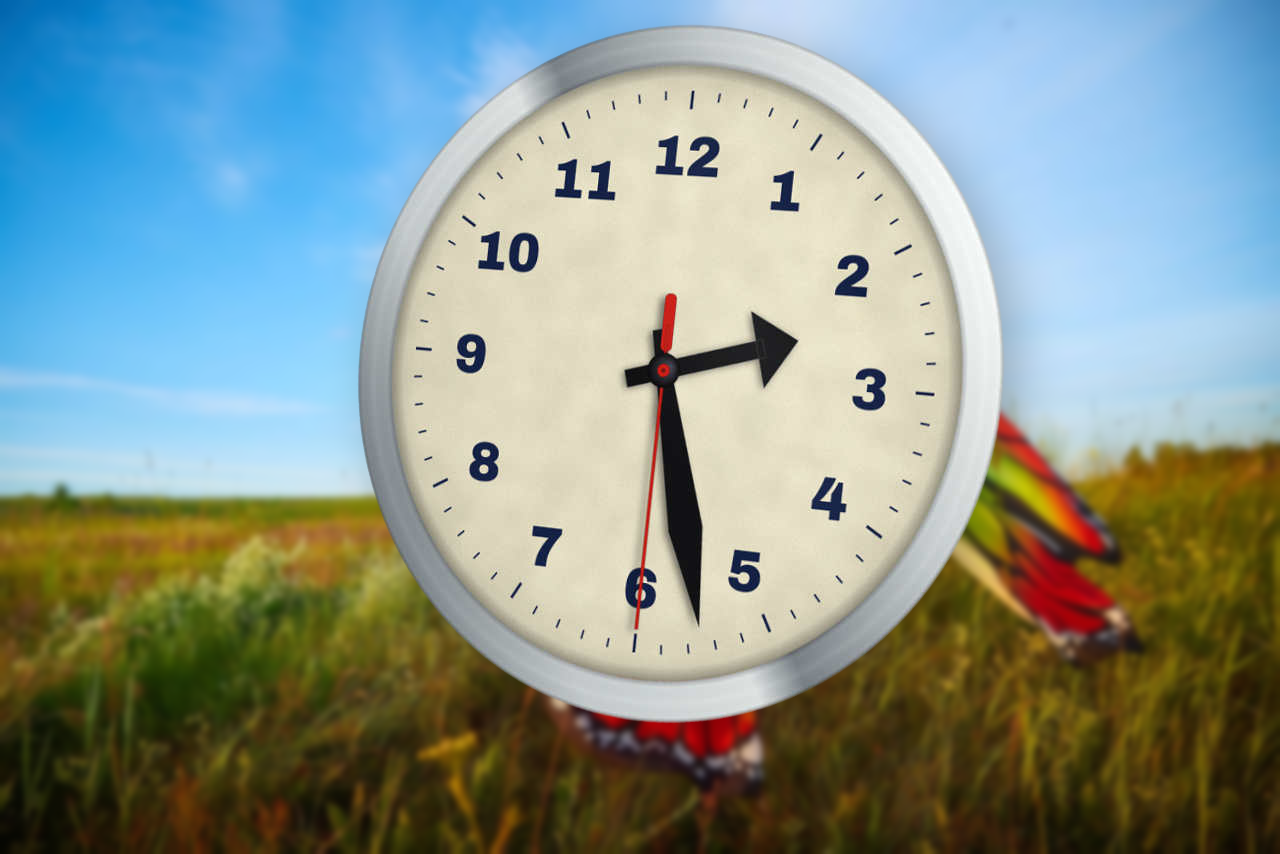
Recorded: 2 h 27 min 30 s
